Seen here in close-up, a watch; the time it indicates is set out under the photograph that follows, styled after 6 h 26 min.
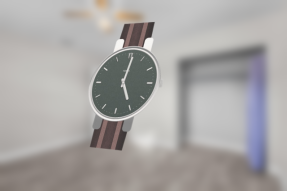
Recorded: 5 h 01 min
